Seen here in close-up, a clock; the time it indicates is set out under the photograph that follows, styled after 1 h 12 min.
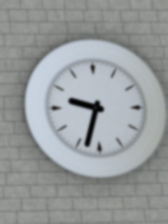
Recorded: 9 h 33 min
